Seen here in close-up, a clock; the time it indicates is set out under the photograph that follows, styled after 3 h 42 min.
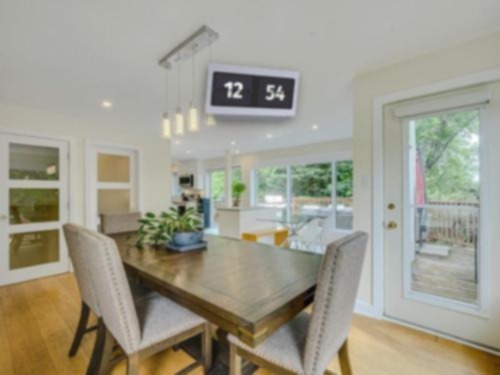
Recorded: 12 h 54 min
